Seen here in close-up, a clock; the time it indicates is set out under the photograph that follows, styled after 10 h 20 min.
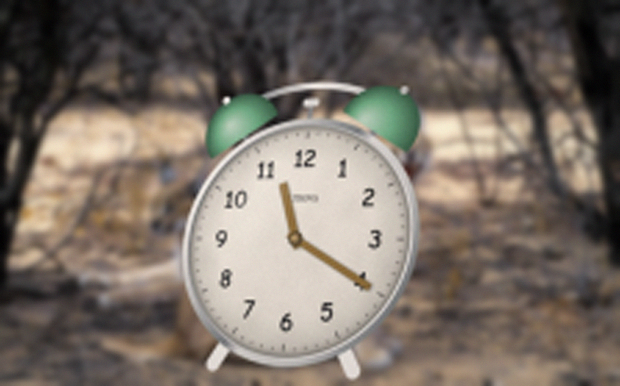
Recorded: 11 h 20 min
